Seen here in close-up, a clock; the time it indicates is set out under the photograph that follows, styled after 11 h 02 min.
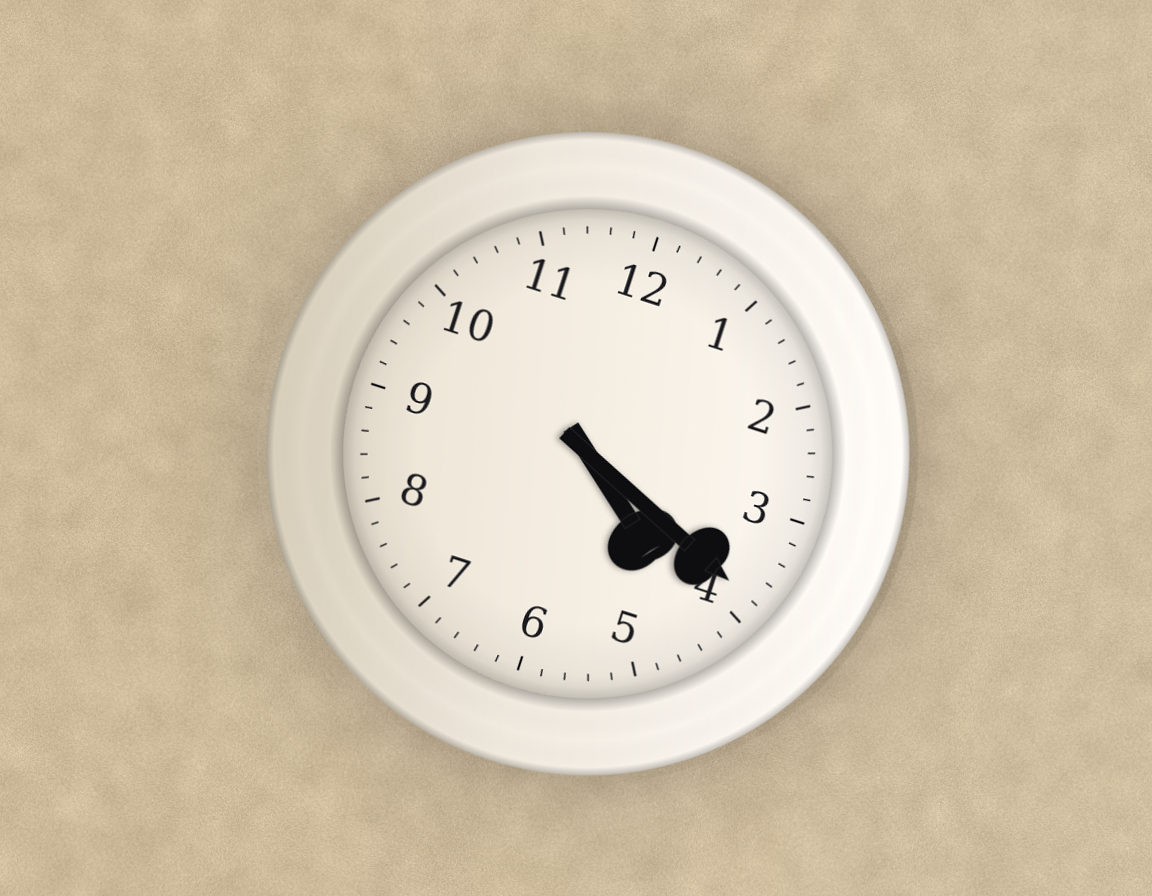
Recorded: 4 h 19 min
